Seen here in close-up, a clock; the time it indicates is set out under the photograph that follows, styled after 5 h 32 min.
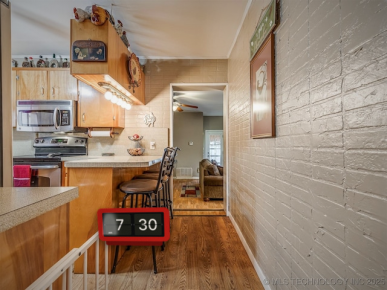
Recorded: 7 h 30 min
